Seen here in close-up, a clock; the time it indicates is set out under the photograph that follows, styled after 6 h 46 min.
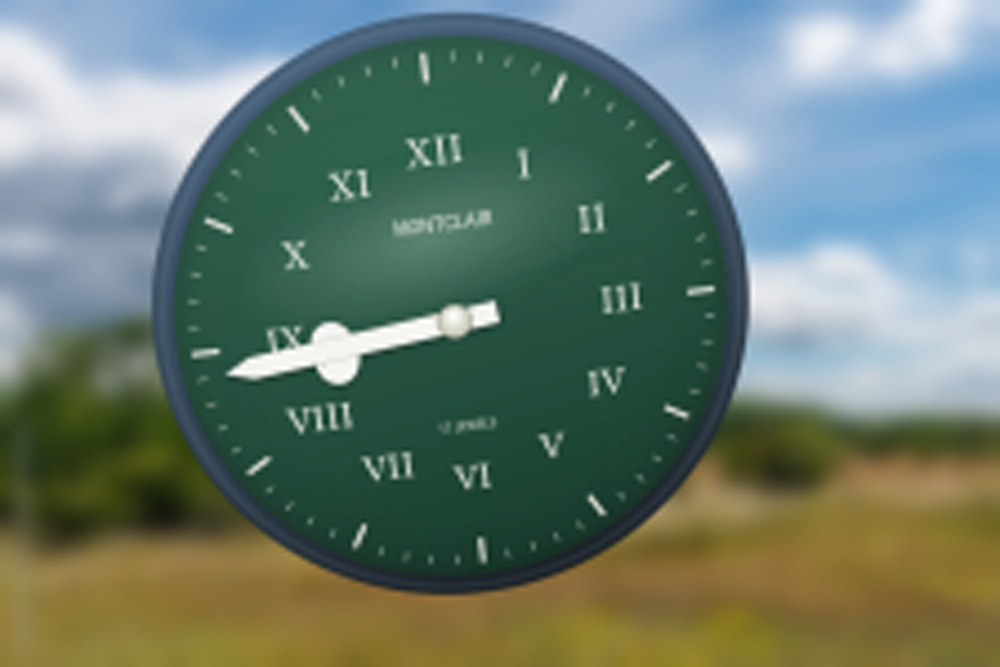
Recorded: 8 h 44 min
